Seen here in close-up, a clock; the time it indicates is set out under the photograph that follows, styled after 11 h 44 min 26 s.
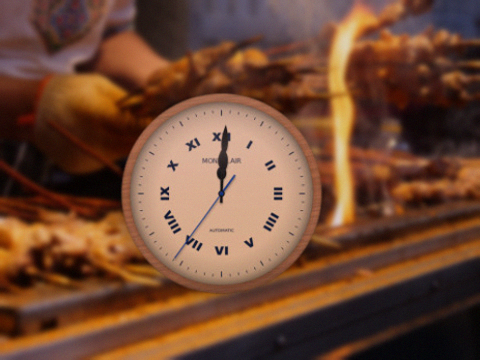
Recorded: 12 h 00 min 36 s
